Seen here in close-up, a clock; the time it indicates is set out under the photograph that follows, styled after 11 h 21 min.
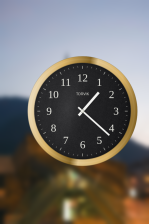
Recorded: 1 h 22 min
